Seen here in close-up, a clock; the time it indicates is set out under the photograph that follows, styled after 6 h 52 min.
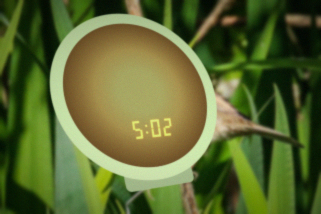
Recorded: 5 h 02 min
